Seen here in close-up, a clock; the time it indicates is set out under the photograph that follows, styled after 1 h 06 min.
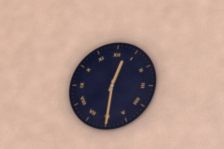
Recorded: 12 h 30 min
